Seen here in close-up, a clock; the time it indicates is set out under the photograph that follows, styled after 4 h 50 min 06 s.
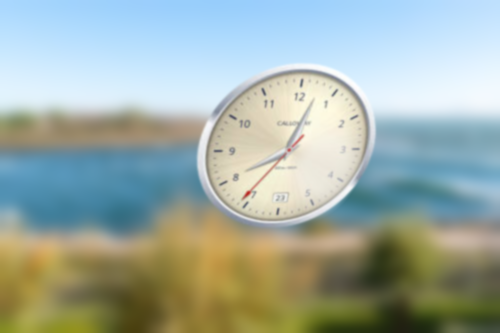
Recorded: 8 h 02 min 36 s
